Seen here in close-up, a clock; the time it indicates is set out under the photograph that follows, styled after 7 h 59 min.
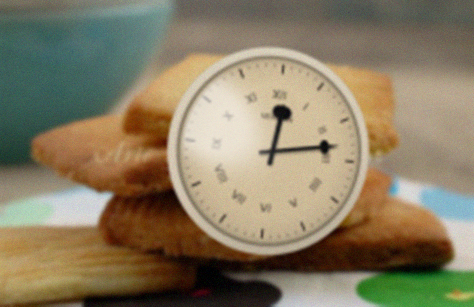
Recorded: 12 h 13 min
